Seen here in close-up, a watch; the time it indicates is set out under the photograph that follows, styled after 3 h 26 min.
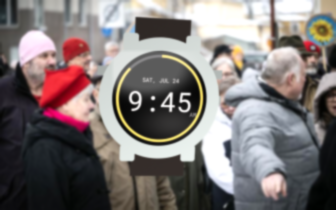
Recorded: 9 h 45 min
